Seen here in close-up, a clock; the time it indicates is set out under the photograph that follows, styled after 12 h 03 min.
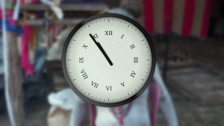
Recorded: 10 h 54 min
